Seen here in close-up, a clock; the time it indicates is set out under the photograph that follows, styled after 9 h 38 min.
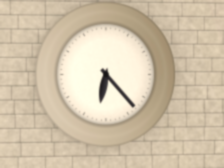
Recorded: 6 h 23 min
